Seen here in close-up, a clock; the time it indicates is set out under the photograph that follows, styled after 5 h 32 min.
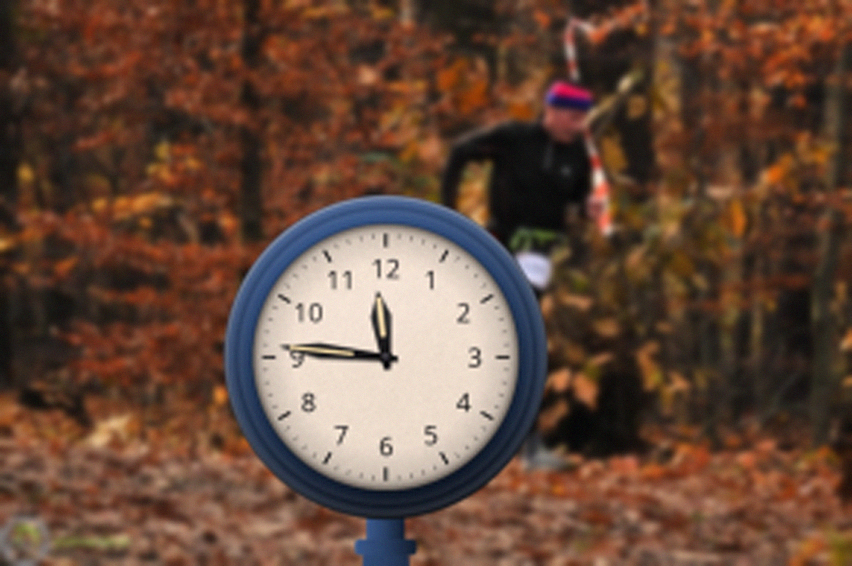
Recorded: 11 h 46 min
